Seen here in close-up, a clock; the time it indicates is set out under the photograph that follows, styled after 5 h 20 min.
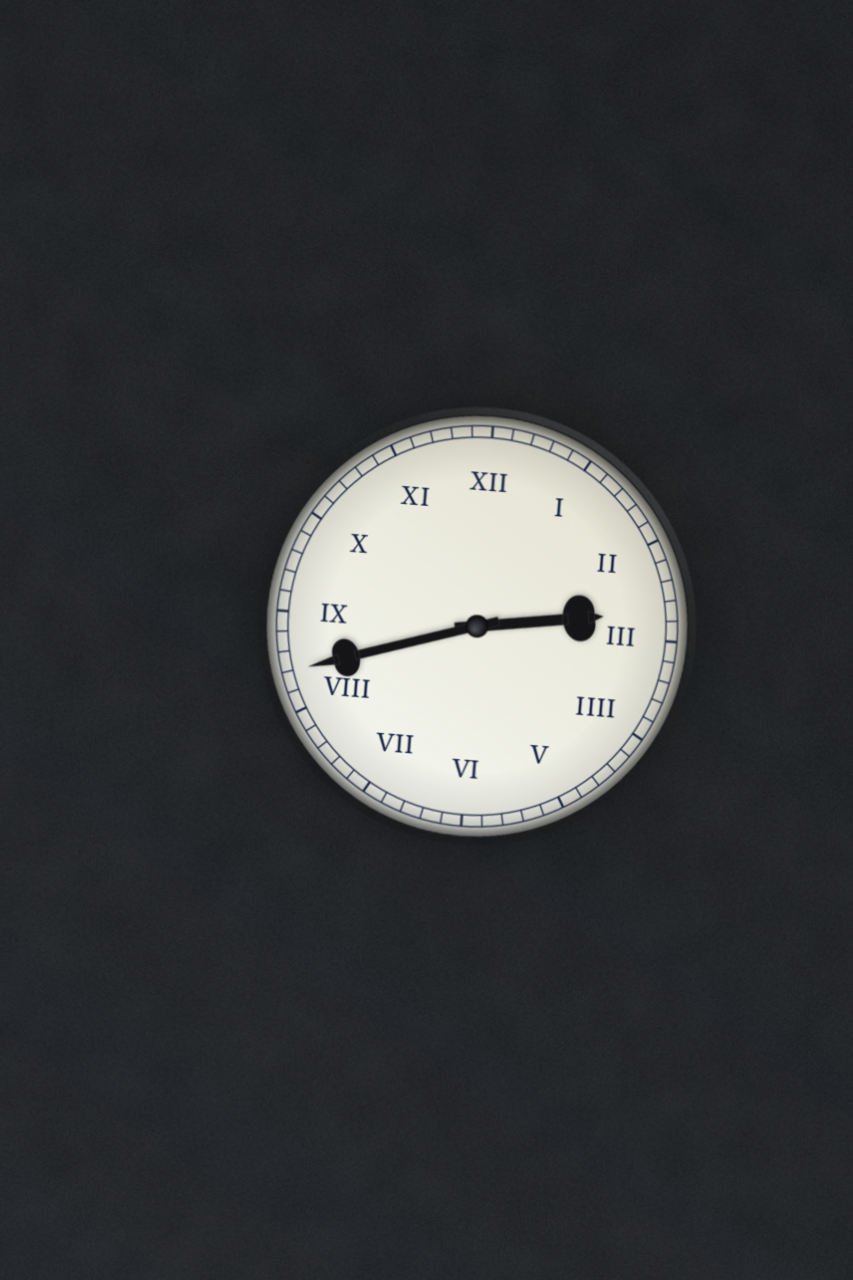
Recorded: 2 h 42 min
